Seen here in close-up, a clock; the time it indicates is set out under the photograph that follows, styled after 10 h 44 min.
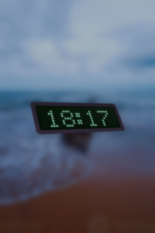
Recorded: 18 h 17 min
